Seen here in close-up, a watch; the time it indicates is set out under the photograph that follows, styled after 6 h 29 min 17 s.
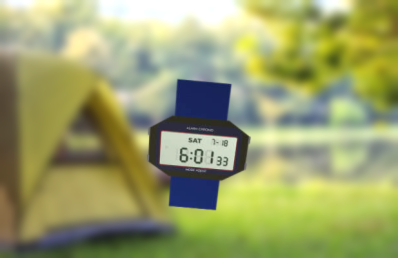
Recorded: 6 h 01 min 33 s
